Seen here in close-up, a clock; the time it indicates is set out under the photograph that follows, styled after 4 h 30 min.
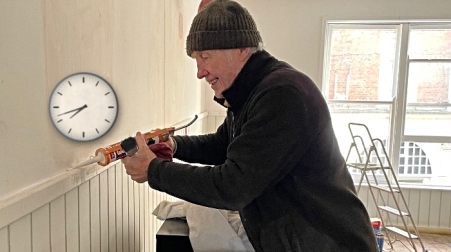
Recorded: 7 h 42 min
